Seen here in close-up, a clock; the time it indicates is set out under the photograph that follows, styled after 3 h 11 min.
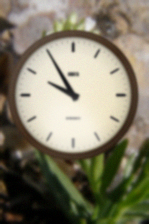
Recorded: 9 h 55 min
